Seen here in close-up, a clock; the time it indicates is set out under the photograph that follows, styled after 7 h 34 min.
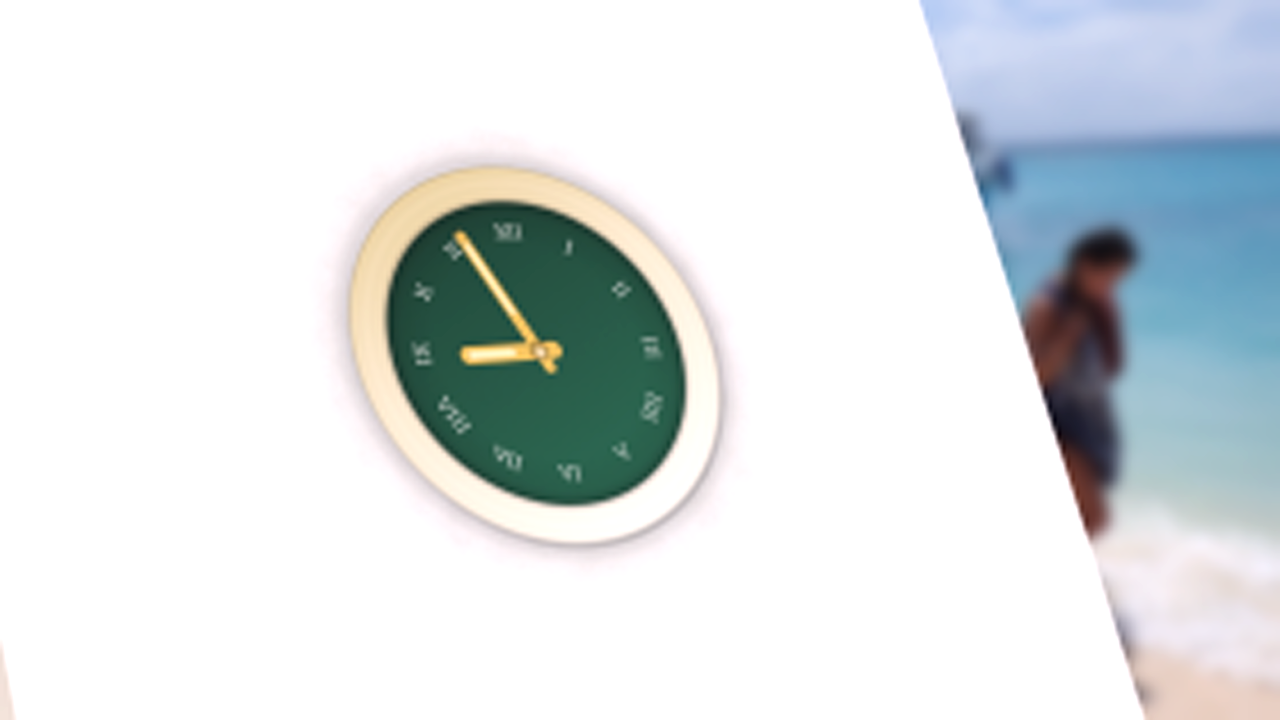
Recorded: 8 h 56 min
